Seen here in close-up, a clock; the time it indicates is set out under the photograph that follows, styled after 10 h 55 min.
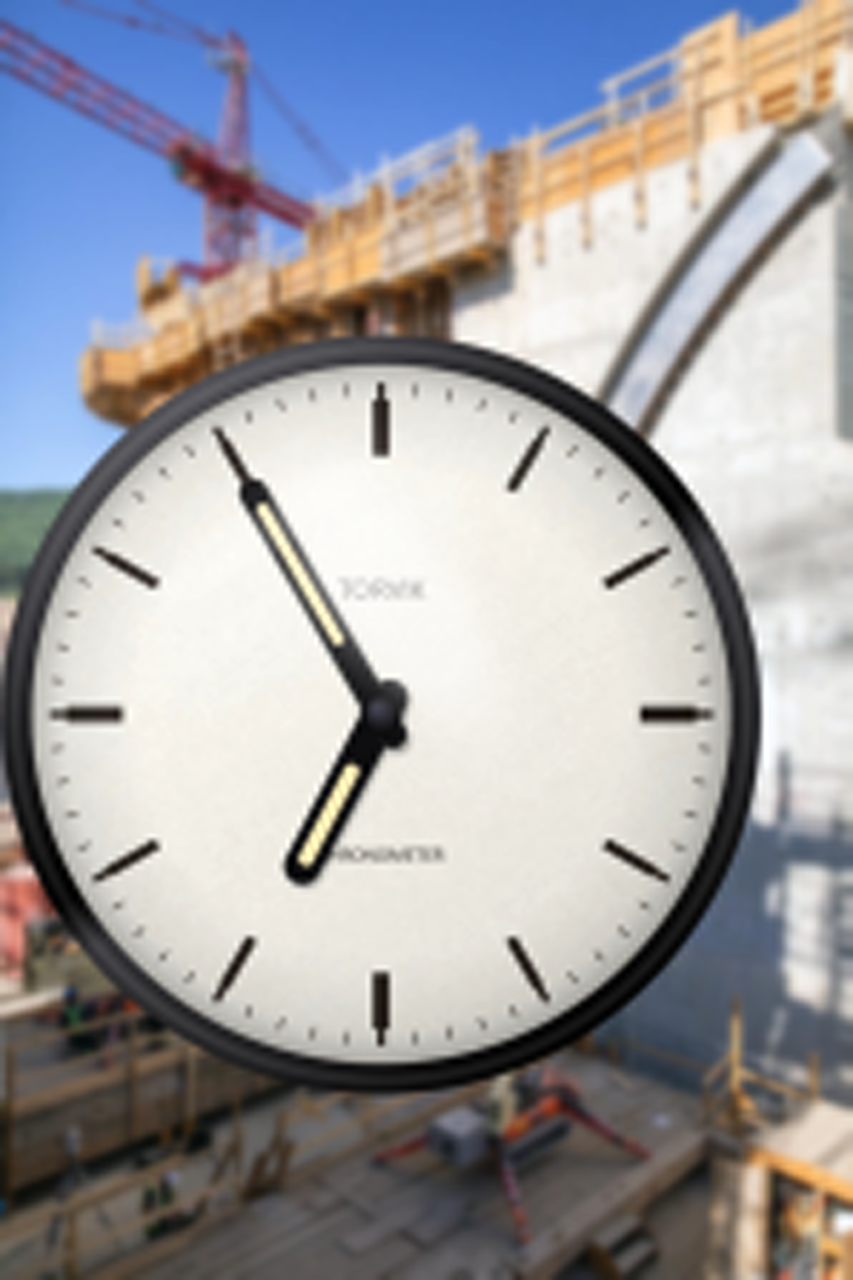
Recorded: 6 h 55 min
